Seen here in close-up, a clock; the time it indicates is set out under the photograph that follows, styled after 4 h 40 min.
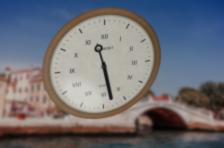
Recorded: 11 h 28 min
